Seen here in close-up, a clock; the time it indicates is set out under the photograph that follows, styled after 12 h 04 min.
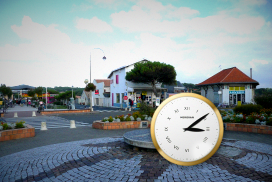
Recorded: 3 h 09 min
